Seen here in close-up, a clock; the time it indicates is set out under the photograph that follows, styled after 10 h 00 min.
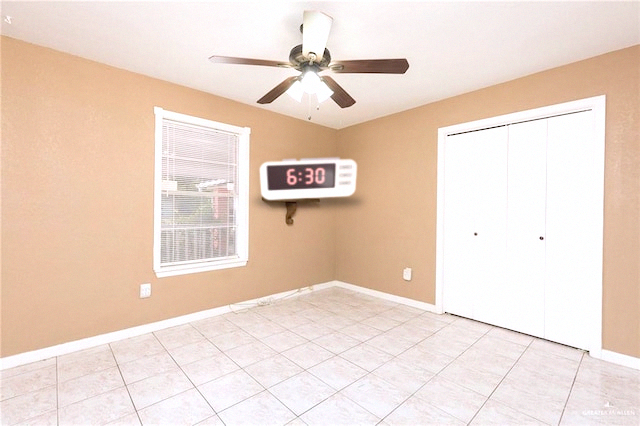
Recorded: 6 h 30 min
